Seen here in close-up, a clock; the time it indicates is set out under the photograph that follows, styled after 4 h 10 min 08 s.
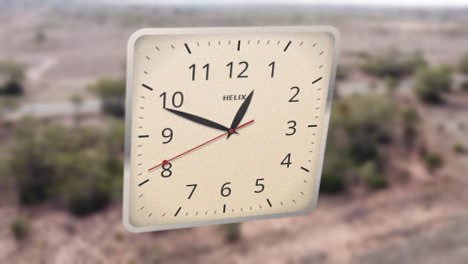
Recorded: 12 h 48 min 41 s
